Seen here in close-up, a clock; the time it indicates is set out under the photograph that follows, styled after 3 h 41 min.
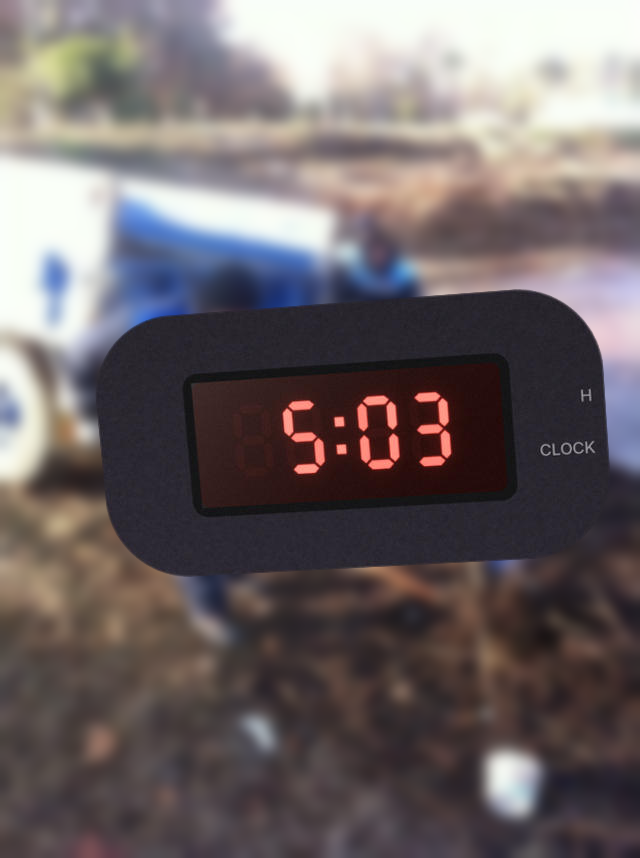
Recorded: 5 h 03 min
